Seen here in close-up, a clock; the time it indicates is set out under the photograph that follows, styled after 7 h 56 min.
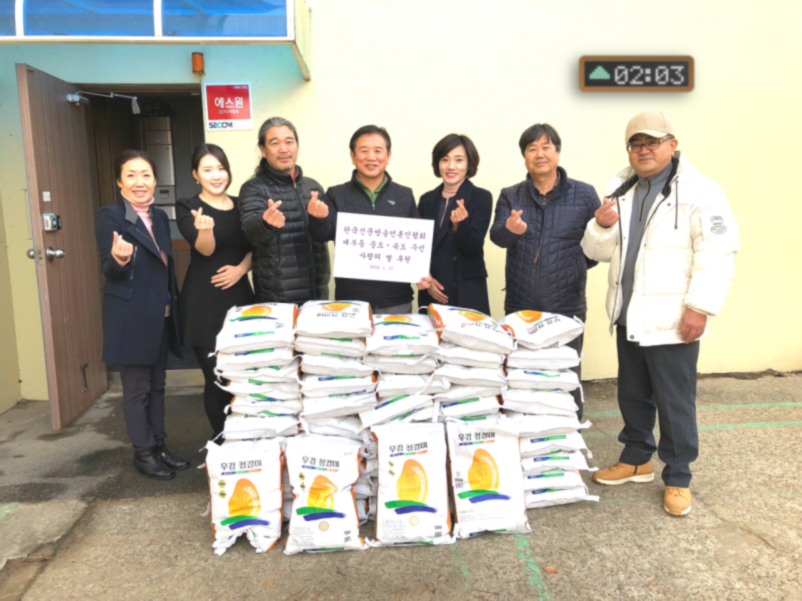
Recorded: 2 h 03 min
